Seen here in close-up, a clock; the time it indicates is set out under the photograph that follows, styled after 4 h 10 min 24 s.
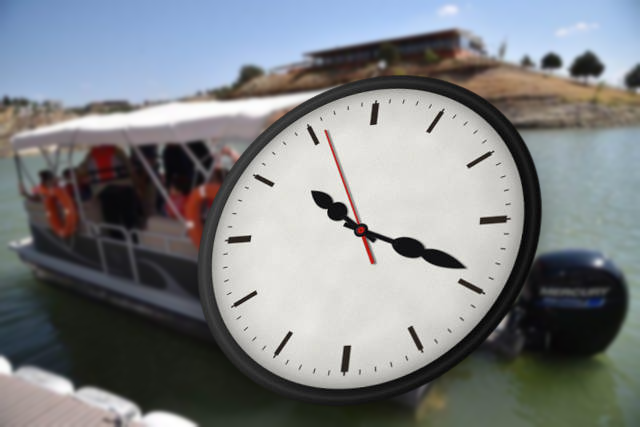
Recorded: 10 h 18 min 56 s
